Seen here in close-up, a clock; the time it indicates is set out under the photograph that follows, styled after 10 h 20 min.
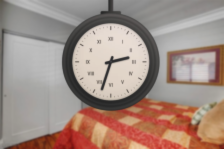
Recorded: 2 h 33 min
